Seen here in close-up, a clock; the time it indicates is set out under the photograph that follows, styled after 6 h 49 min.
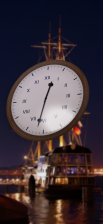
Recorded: 12 h 32 min
